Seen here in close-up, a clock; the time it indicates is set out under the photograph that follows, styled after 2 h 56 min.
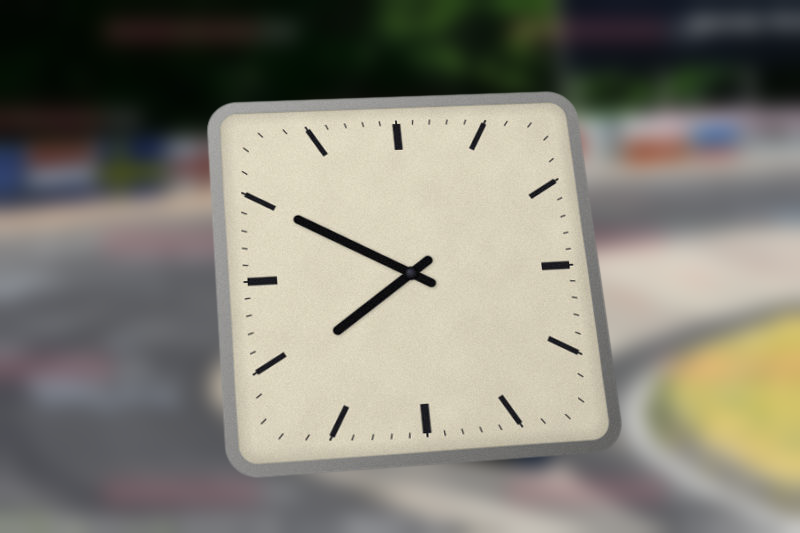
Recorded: 7 h 50 min
